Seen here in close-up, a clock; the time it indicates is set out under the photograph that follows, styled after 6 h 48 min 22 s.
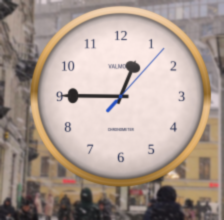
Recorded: 12 h 45 min 07 s
